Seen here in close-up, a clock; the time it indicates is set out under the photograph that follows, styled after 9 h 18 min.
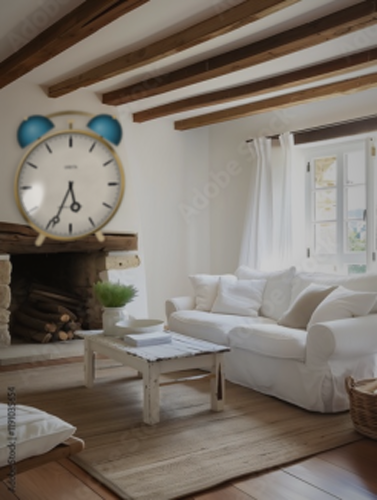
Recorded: 5 h 34 min
